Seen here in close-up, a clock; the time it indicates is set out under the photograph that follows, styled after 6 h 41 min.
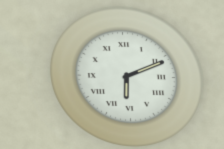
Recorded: 6 h 11 min
